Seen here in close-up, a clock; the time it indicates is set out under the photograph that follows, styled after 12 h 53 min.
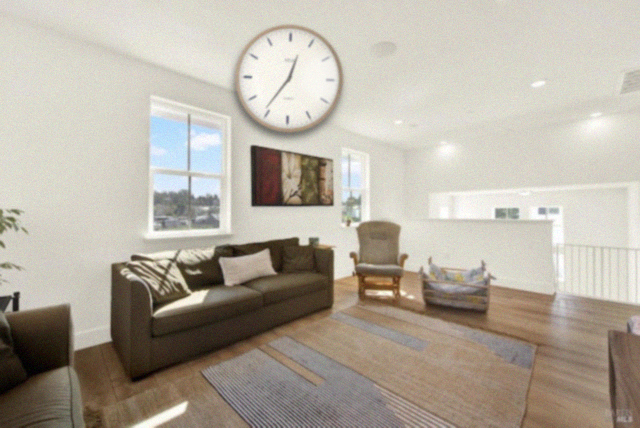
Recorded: 12 h 36 min
